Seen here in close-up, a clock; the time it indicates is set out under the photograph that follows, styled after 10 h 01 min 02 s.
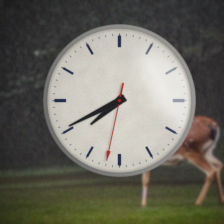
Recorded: 7 h 40 min 32 s
